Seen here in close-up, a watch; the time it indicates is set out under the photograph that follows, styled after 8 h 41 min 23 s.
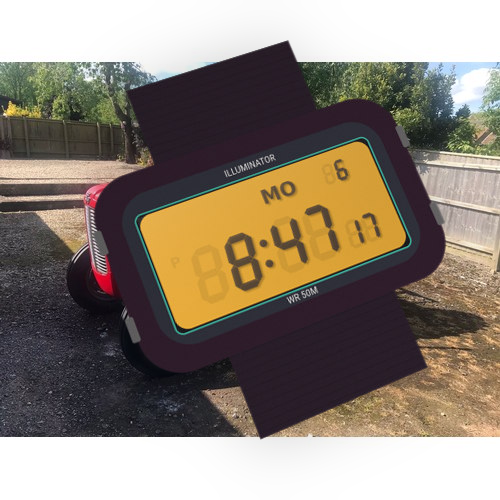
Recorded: 8 h 47 min 17 s
